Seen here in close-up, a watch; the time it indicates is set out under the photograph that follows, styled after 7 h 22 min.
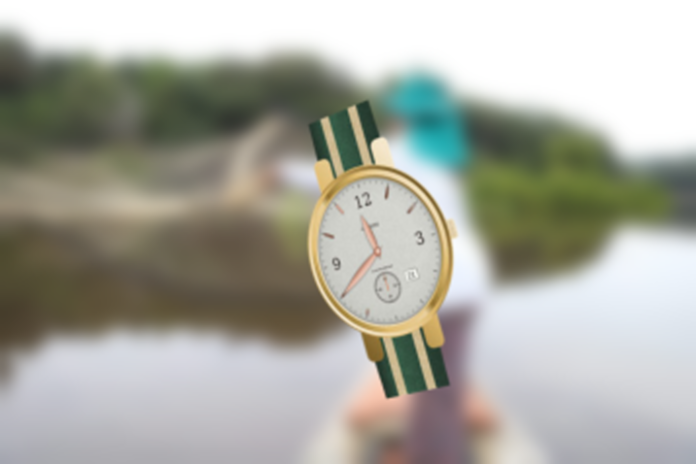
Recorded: 11 h 40 min
